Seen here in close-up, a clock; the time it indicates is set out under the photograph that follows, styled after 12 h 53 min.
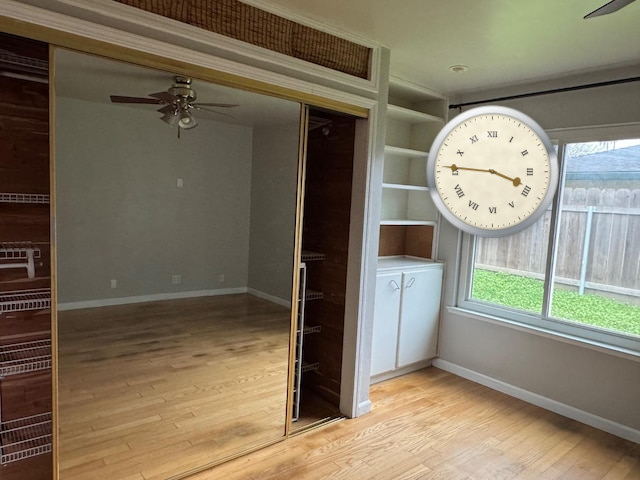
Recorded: 3 h 46 min
